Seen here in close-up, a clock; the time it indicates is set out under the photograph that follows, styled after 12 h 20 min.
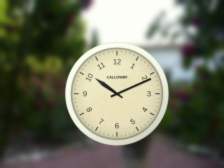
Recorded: 10 h 11 min
